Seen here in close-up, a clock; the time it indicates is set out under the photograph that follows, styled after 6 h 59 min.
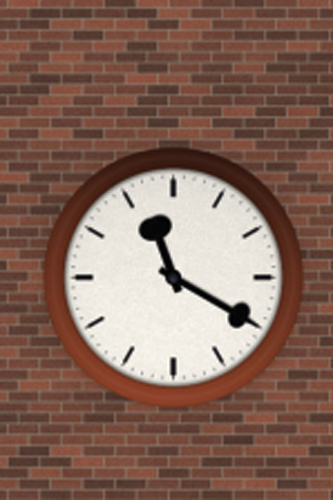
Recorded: 11 h 20 min
